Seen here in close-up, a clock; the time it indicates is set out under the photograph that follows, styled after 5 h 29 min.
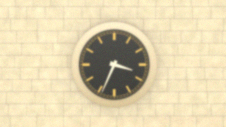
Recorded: 3 h 34 min
